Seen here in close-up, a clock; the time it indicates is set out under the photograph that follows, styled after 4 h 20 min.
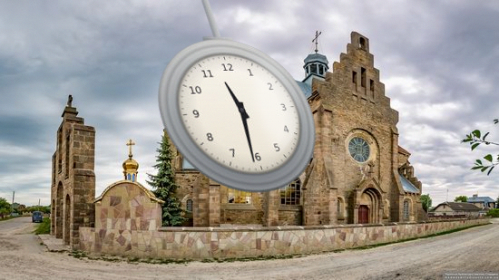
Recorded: 11 h 31 min
